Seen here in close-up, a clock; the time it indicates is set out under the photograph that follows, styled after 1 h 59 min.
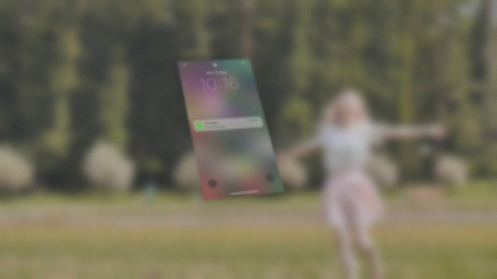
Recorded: 10 h 16 min
